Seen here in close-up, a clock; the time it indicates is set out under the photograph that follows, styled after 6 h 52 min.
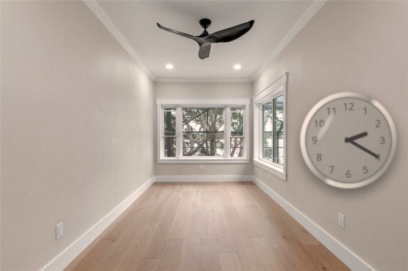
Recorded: 2 h 20 min
